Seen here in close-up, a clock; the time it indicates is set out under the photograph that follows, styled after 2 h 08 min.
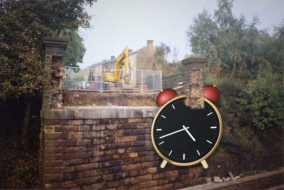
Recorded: 4 h 42 min
